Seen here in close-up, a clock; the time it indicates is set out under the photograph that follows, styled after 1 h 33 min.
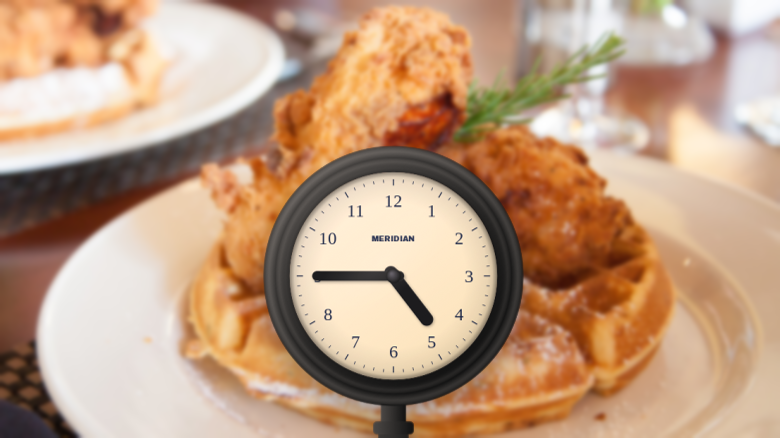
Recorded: 4 h 45 min
